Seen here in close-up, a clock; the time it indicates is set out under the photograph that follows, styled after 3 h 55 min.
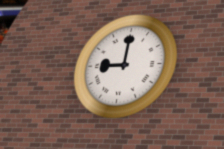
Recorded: 9 h 00 min
